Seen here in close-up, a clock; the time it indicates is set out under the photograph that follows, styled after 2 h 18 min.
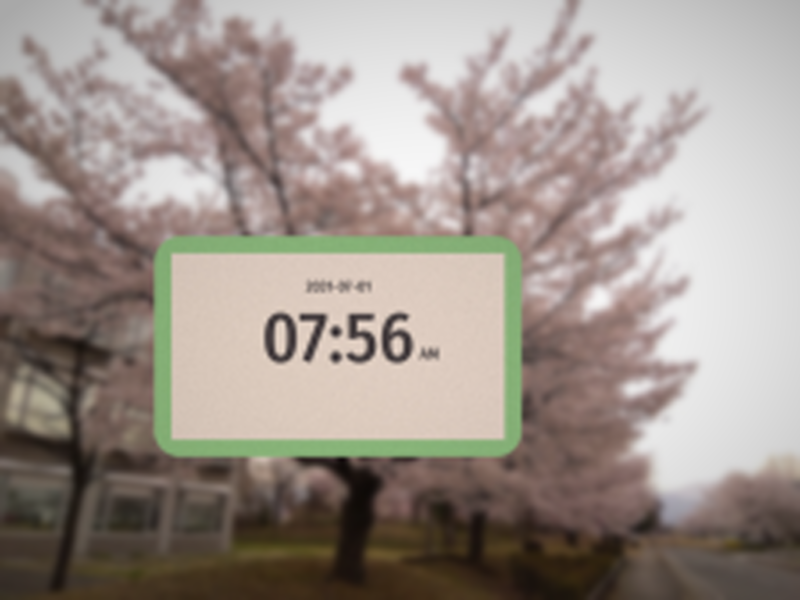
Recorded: 7 h 56 min
